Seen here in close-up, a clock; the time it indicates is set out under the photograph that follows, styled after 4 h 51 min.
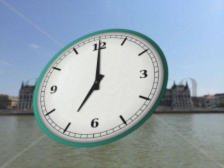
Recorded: 7 h 00 min
